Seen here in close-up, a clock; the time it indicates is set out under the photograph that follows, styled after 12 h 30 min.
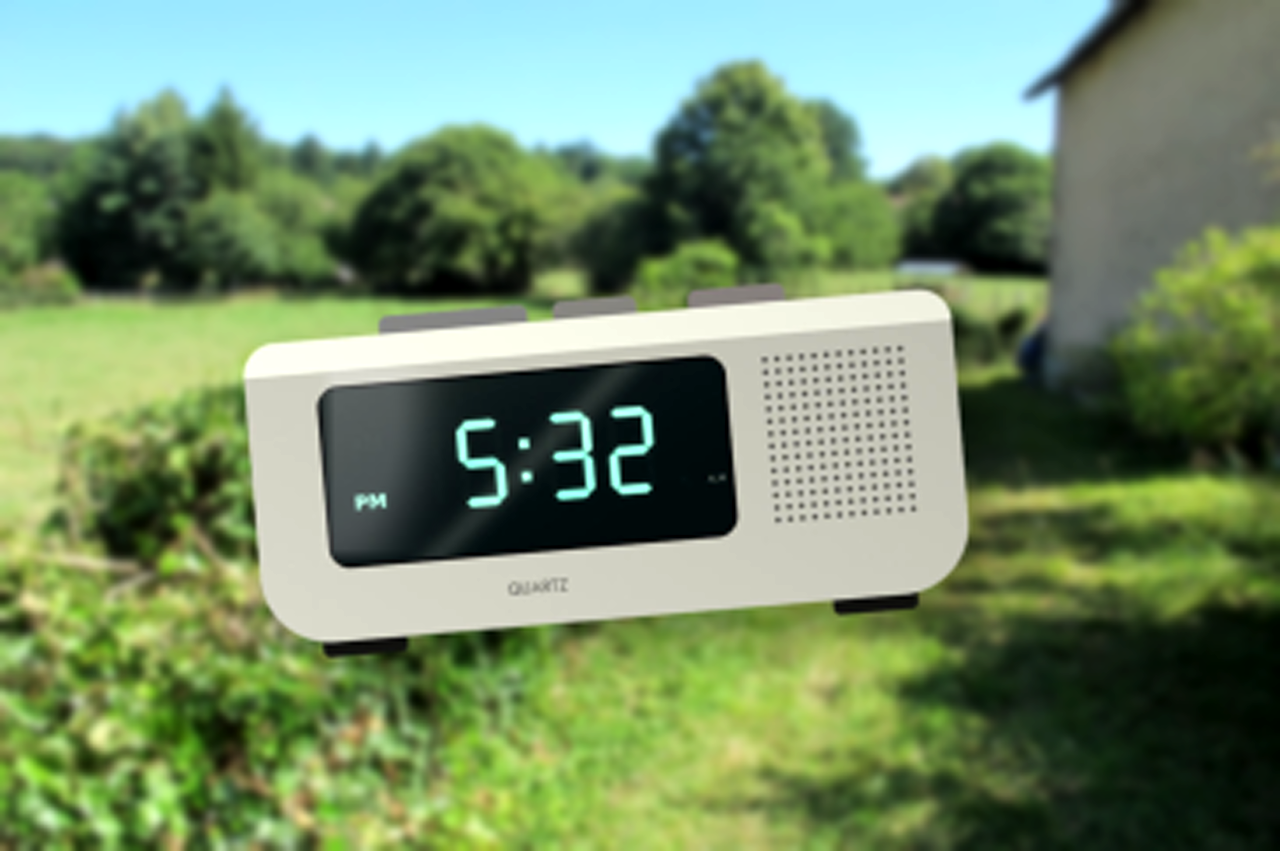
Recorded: 5 h 32 min
